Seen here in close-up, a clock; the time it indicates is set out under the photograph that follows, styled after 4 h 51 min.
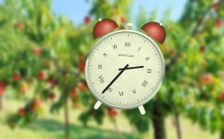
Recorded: 2 h 36 min
